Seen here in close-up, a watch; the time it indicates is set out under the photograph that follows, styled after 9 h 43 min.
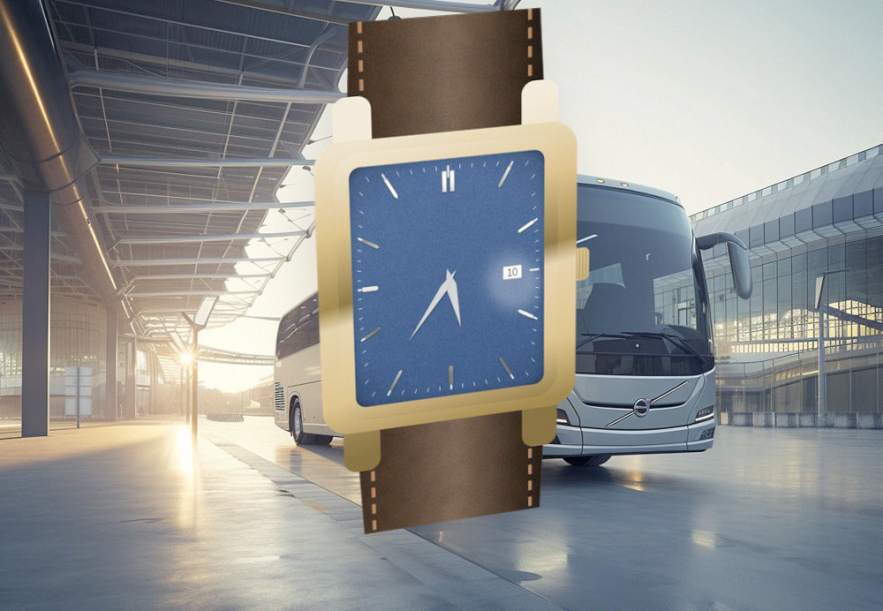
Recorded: 5 h 36 min
